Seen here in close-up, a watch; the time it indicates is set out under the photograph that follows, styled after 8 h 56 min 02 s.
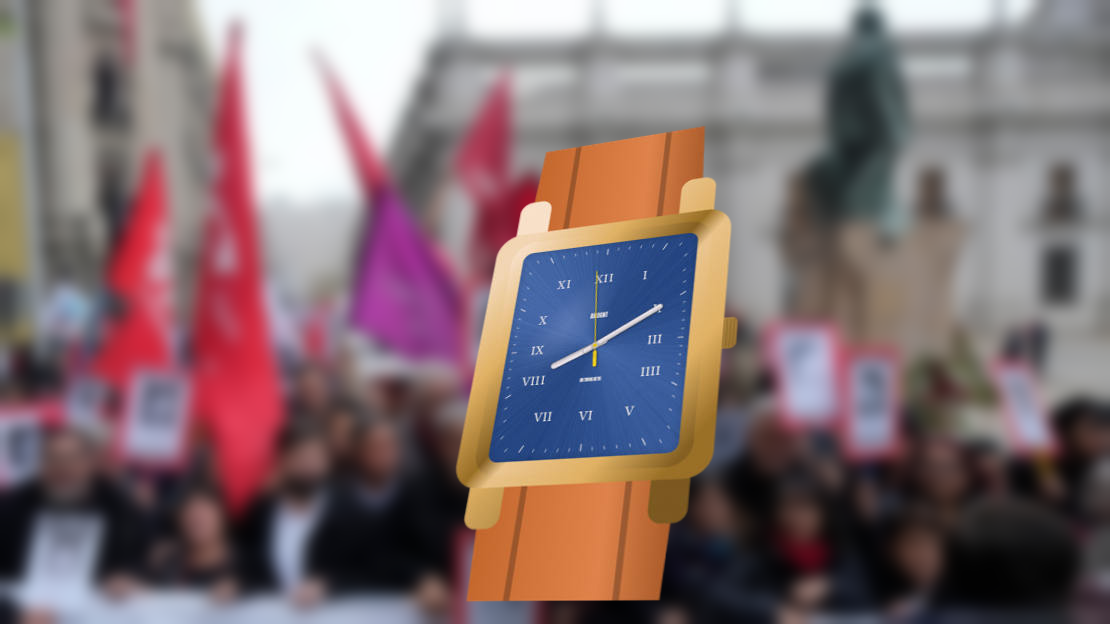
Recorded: 8 h 09 min 59 s
